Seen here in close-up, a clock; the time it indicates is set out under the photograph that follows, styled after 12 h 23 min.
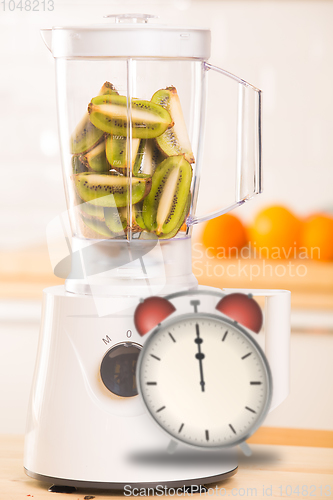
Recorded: 12 h 00 min
